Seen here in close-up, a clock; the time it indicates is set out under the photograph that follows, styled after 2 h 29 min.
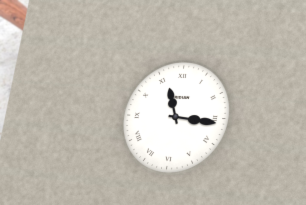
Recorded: 11 h 16 min
